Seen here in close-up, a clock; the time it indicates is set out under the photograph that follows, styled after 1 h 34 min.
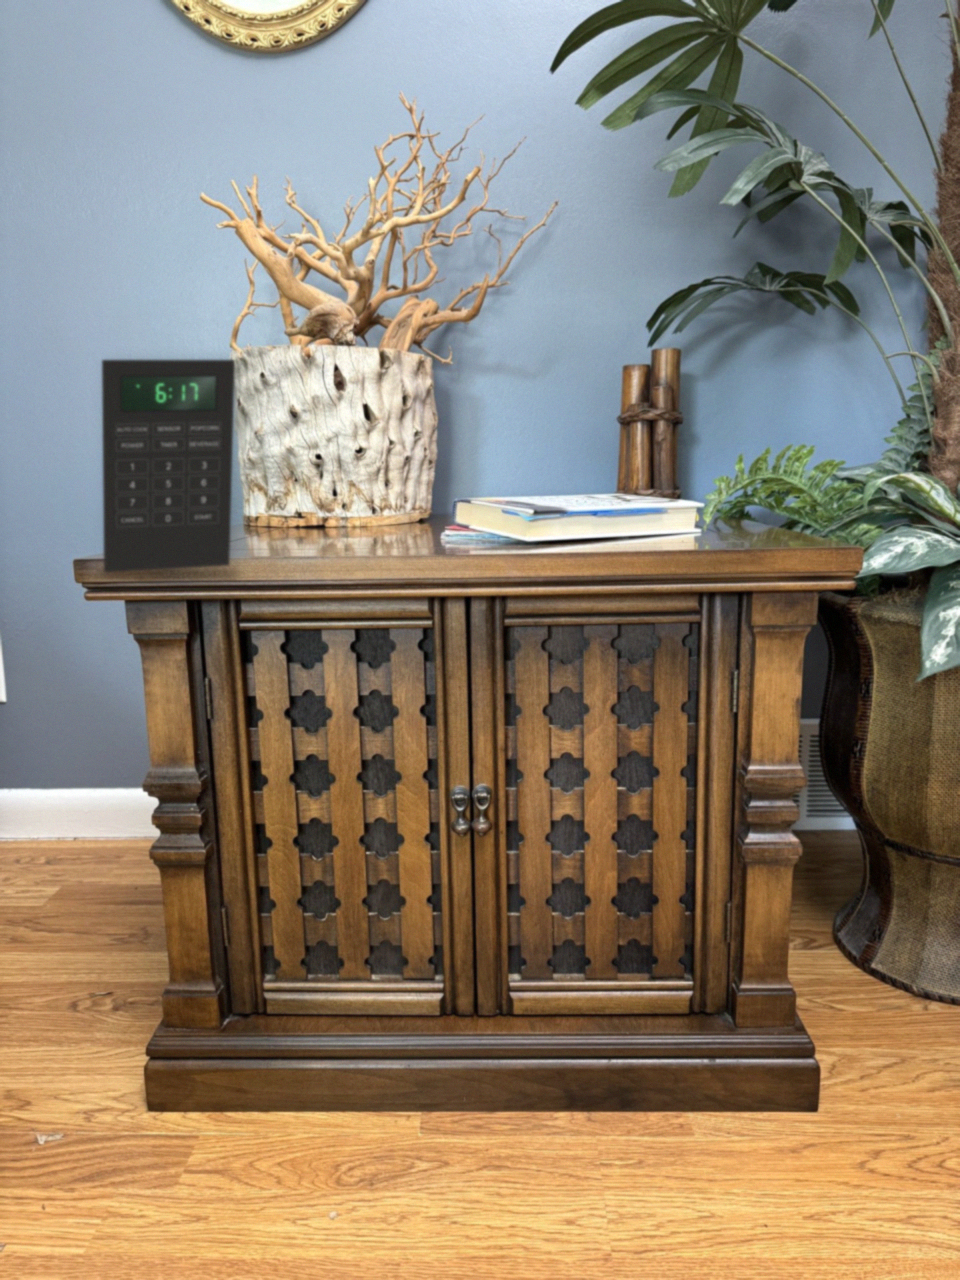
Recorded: 6 h 17 min
